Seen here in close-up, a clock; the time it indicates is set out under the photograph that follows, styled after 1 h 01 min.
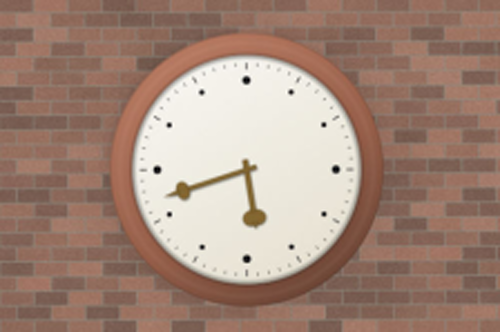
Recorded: 5 h 42 min
